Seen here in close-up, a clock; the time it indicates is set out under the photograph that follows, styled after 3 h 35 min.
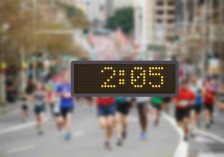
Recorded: 2 h 05 min
